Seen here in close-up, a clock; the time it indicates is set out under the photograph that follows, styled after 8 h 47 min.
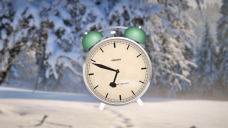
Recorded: 6 h 49 min
